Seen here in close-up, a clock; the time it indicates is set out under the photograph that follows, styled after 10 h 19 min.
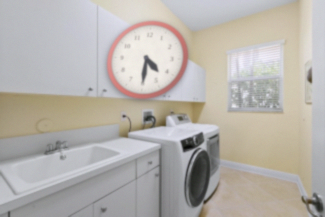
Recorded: 4 h 30 min
